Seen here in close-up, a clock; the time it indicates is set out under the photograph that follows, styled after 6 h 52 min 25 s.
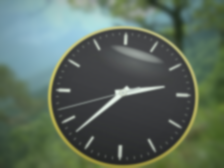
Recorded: 2 h 37 min 42 s
